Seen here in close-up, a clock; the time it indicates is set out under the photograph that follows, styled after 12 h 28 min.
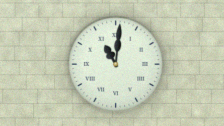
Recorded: 11 h 01 min
